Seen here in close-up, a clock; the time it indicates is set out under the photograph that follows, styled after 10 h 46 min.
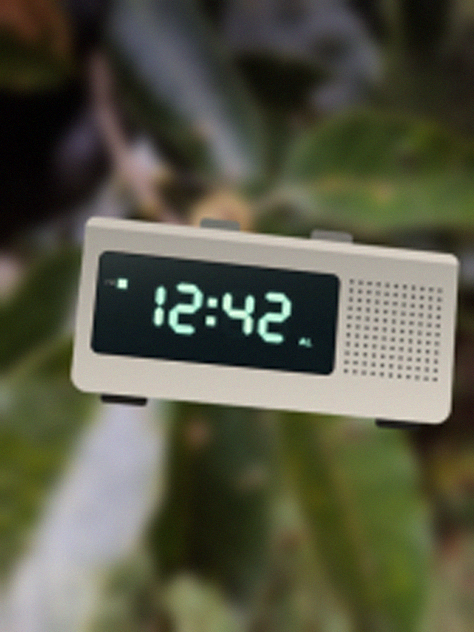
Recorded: 12 h 42 min
